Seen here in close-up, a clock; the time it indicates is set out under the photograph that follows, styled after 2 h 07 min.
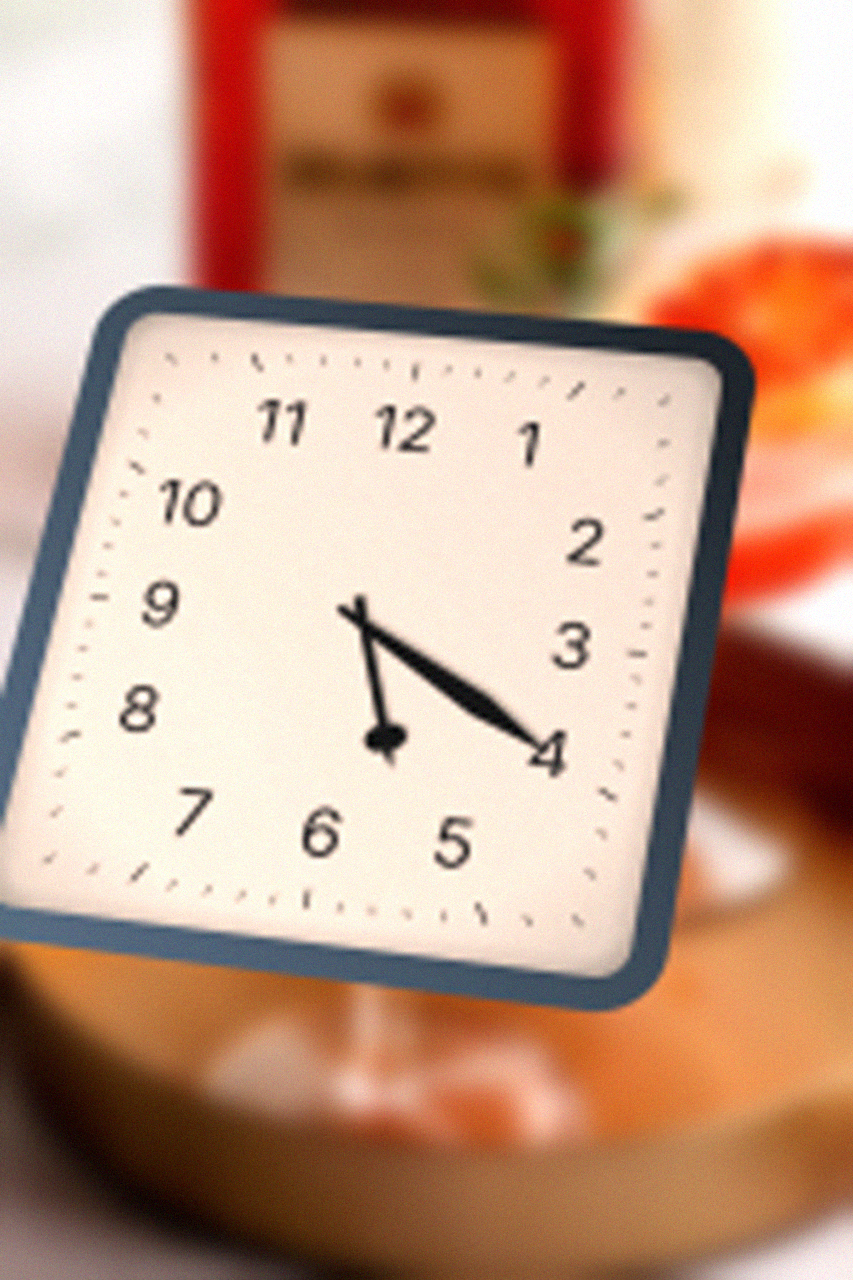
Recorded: 5 h 20 min
